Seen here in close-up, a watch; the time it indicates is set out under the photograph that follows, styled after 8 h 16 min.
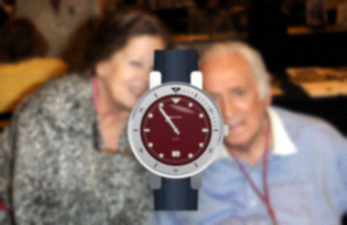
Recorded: 10 h 54 min
